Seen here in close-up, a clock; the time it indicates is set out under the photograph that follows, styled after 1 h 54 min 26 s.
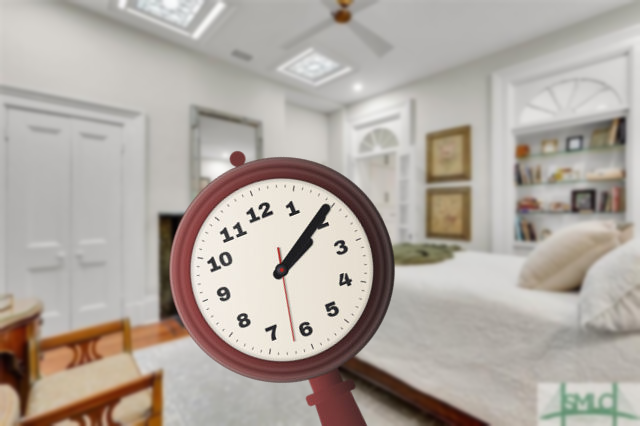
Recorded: 2 h 09 min 32 s
